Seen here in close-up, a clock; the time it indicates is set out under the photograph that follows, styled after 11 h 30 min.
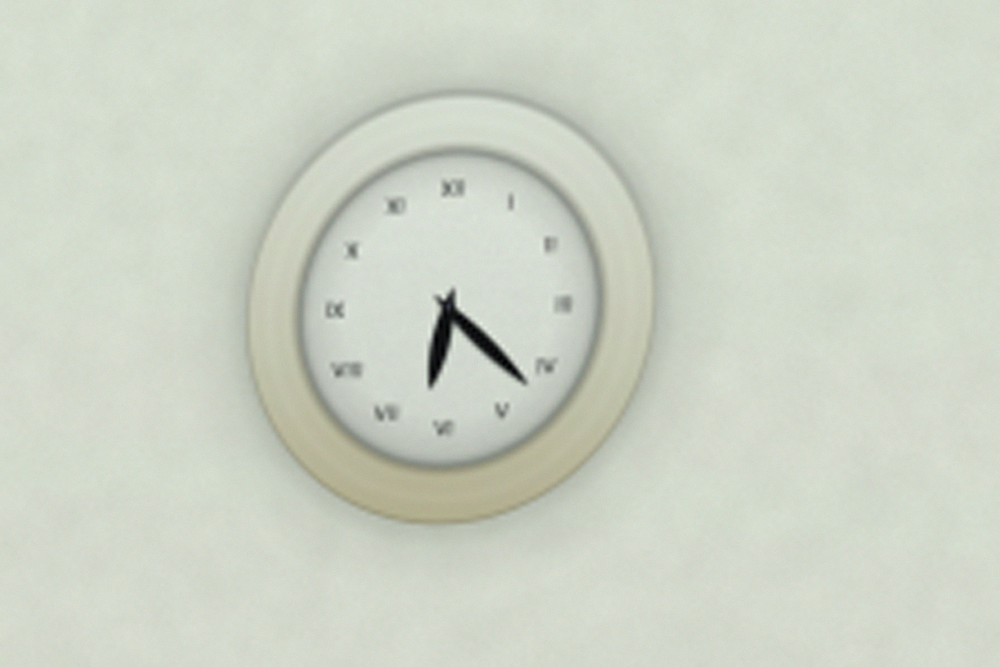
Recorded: 6 h 22 min
